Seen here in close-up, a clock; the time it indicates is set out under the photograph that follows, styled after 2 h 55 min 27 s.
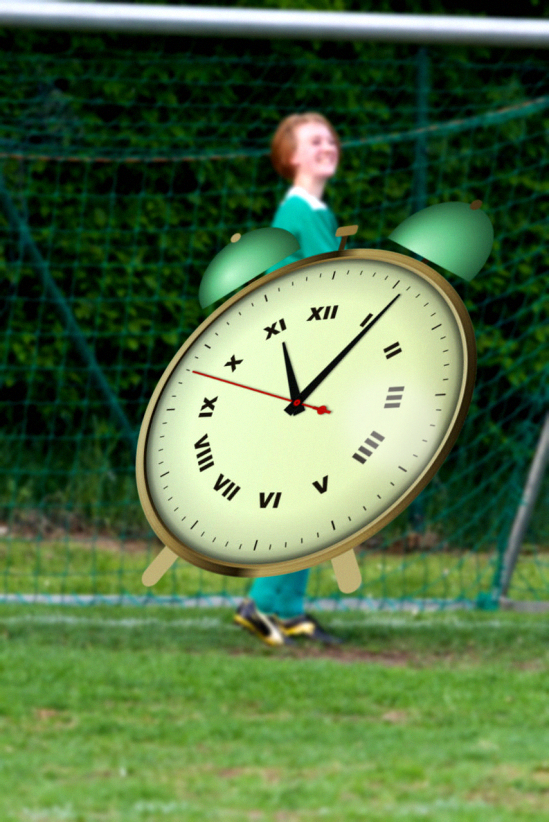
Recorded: 11 h 05 min 48 s
